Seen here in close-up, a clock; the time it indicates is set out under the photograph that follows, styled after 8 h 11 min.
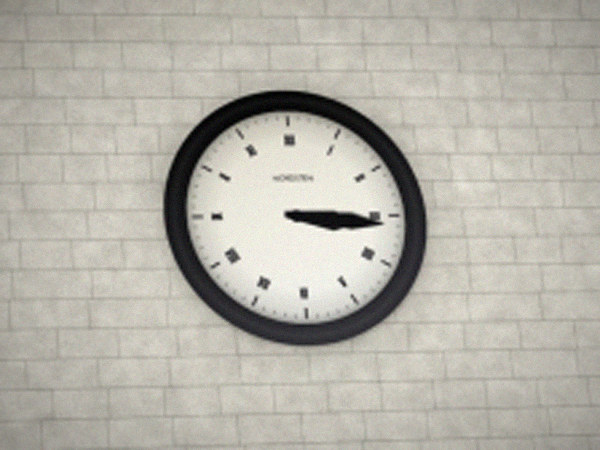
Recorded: 3 h 16 min
